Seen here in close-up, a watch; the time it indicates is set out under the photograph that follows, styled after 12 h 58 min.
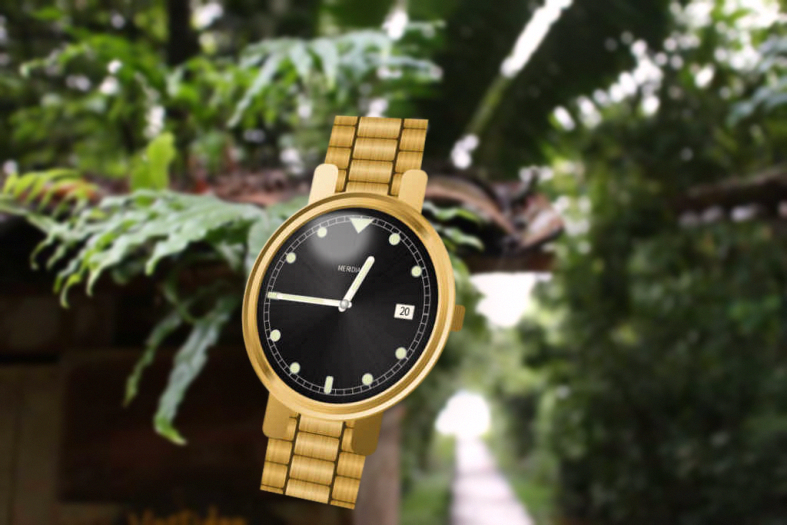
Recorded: 12 h 45 min
